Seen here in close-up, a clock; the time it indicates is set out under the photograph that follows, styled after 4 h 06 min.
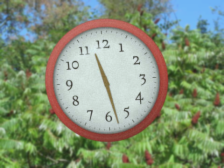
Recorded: 11 h 28 min
